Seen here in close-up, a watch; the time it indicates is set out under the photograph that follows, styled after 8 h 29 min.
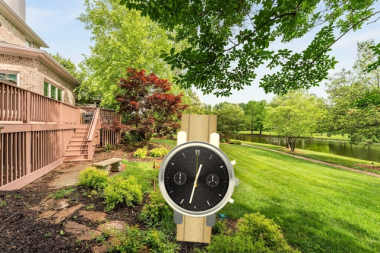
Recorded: 12 h 32 min
